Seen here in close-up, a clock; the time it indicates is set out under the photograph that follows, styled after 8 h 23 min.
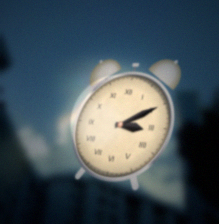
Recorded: 3 h 10 min
